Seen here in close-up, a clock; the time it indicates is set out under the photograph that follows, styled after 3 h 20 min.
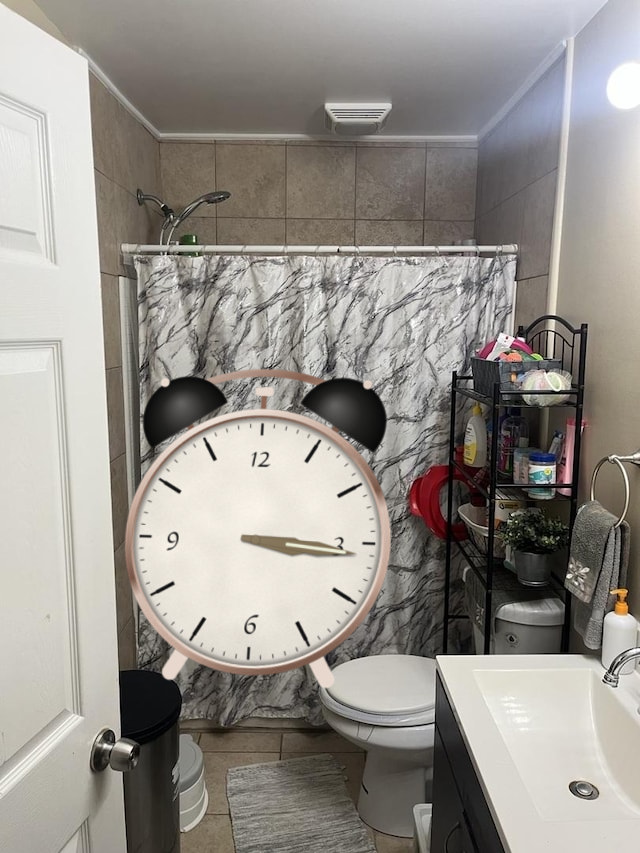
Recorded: 3 h 16 min
